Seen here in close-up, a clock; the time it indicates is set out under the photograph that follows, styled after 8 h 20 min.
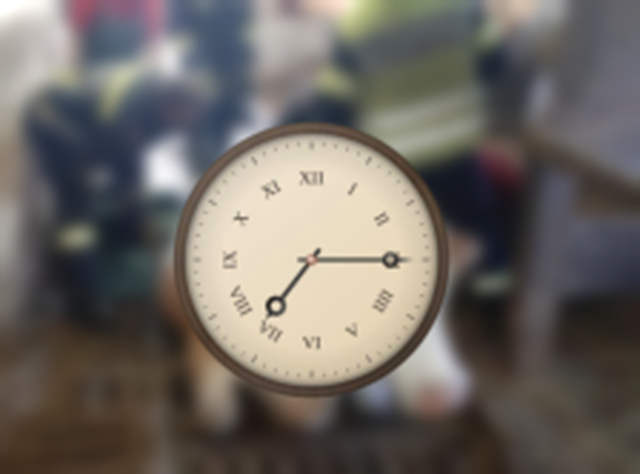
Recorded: 7 h 15 min
